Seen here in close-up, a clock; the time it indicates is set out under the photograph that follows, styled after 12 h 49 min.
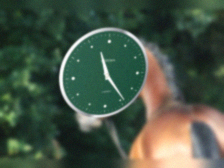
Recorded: 11 h 24 min
